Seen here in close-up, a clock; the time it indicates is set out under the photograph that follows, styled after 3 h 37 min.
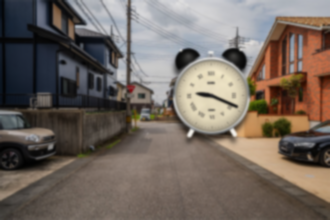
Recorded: 9 h 19 min
